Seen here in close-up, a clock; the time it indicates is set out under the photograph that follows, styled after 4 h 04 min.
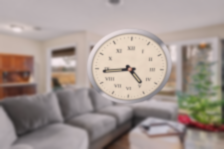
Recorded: 4 h 44 min
